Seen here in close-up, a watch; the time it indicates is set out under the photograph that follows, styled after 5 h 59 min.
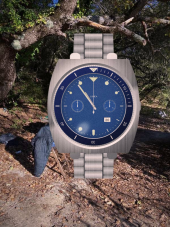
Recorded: 10 h 54 min
